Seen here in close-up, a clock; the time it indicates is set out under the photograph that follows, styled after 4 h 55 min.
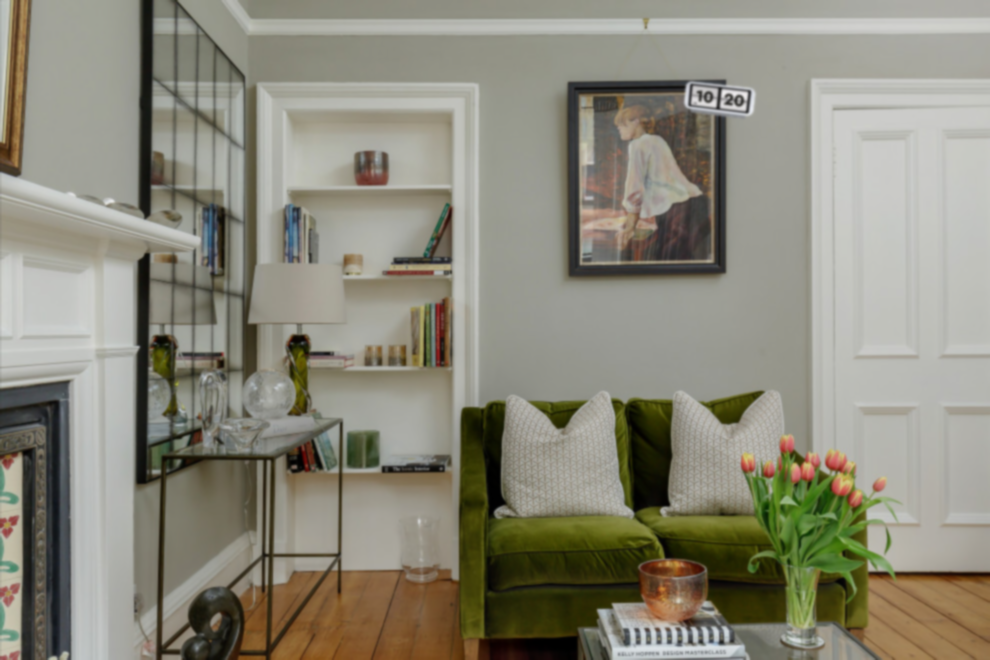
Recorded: 10 h 20 min
